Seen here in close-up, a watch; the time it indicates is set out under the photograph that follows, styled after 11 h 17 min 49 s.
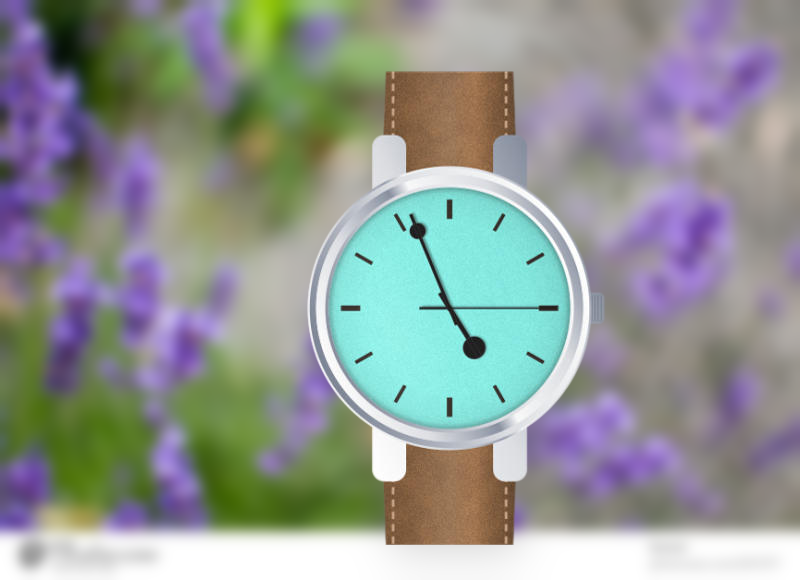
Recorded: 4 h 56 min 15 s
